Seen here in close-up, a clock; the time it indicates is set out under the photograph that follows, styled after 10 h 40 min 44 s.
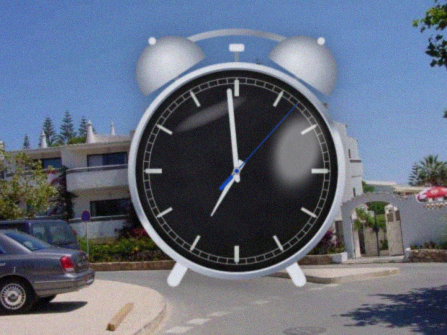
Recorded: 6 h 59 min 07 s
